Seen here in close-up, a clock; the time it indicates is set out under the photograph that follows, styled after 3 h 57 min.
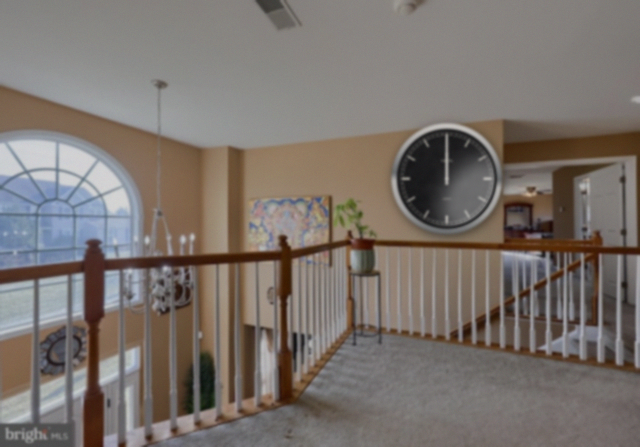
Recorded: 12 h 00 min
